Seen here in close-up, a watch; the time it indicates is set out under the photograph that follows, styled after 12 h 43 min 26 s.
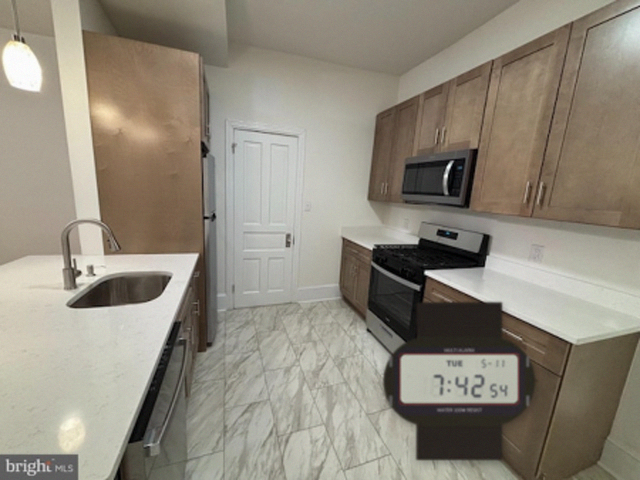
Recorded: 7 h 42 min 54 s
